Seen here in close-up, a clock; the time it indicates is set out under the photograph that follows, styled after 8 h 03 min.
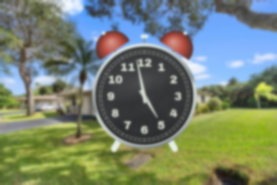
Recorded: 4 h 58 min
